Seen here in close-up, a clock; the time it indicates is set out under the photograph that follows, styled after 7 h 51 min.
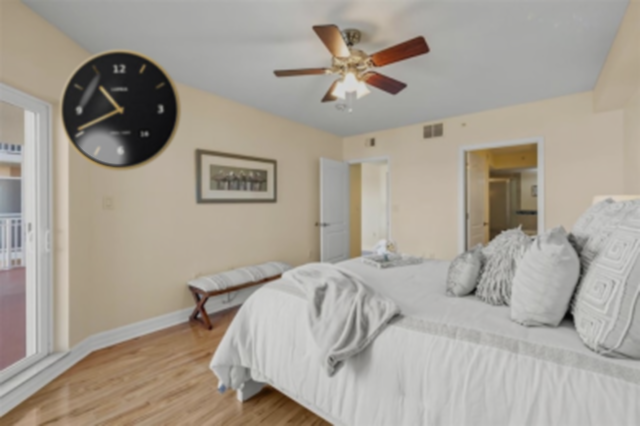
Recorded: 10 h 41 min
